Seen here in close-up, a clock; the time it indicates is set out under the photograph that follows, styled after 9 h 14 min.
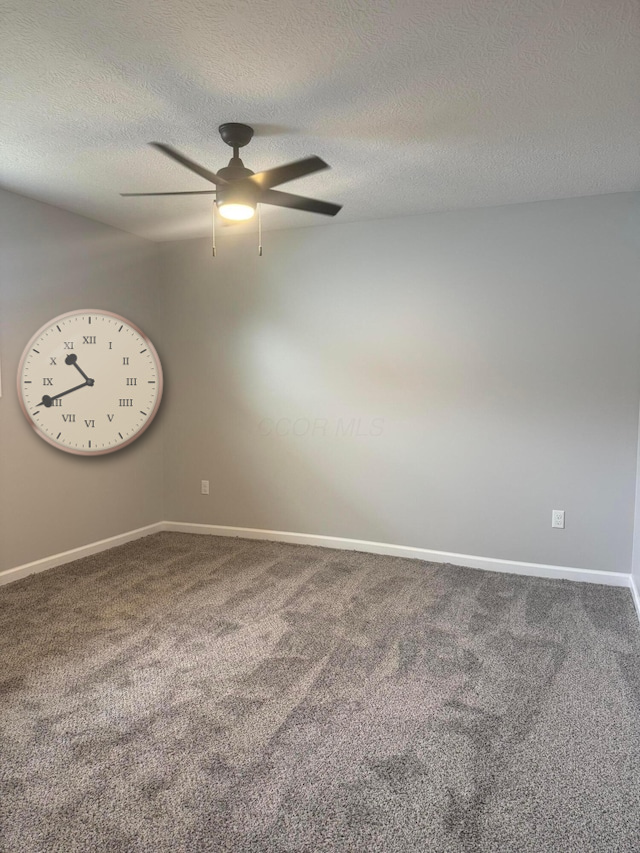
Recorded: 10 h 41 min
